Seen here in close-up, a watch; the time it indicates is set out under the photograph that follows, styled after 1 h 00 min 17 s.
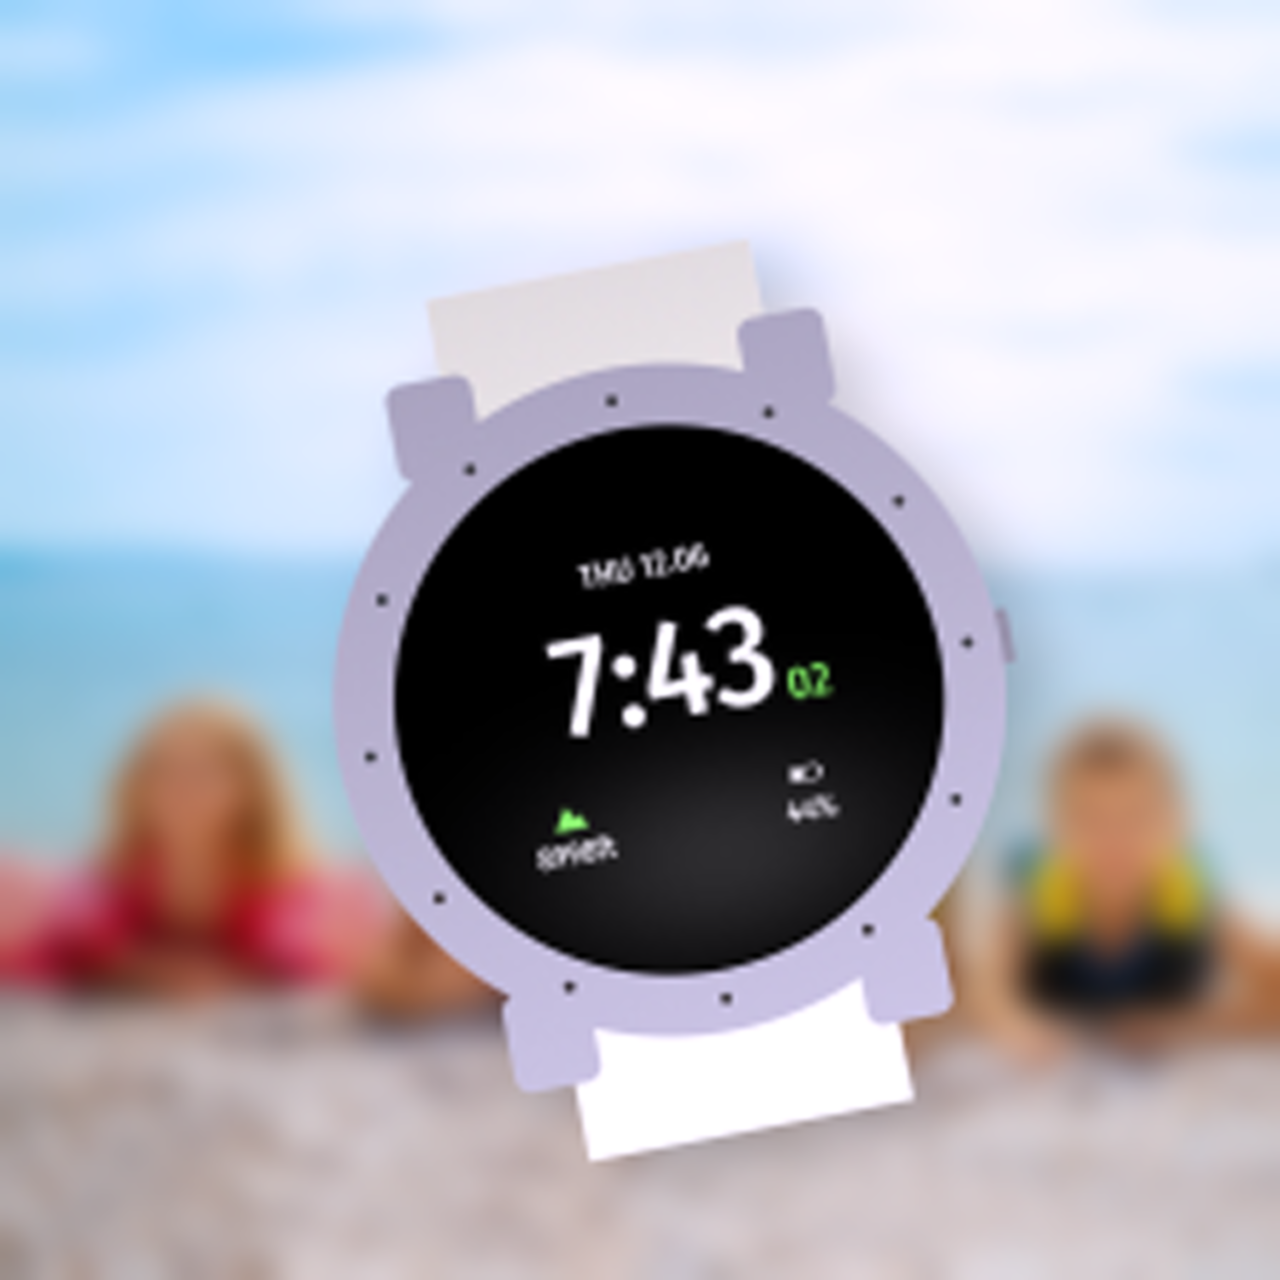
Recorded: 7 h 43 min 02 s
